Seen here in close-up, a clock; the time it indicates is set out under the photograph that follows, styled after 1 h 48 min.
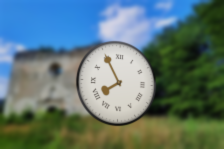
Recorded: 7 h 55 min
